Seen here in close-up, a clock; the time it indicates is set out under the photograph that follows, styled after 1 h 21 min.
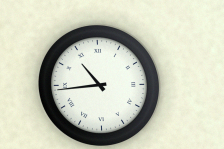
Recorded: 10 h 44 min
